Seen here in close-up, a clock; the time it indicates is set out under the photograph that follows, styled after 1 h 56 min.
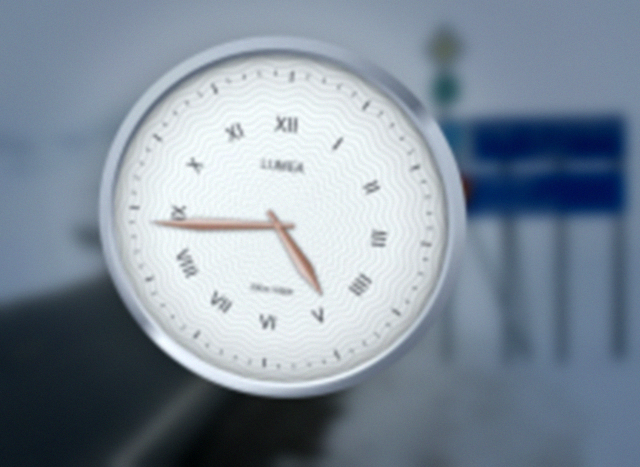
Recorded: 4 h 44 min
